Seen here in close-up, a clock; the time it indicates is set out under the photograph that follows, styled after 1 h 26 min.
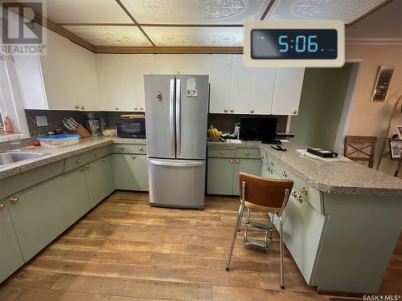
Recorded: 5 h 06 min
